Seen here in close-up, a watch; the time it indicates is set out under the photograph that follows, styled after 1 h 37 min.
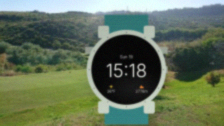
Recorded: 15 h 18 min
